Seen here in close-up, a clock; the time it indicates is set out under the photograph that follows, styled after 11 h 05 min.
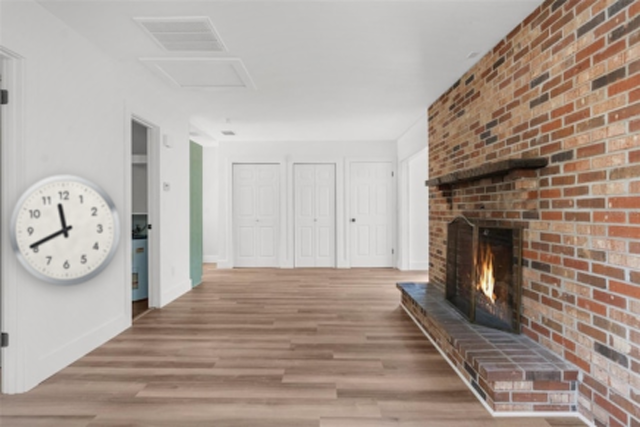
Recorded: 11 h 41 min
